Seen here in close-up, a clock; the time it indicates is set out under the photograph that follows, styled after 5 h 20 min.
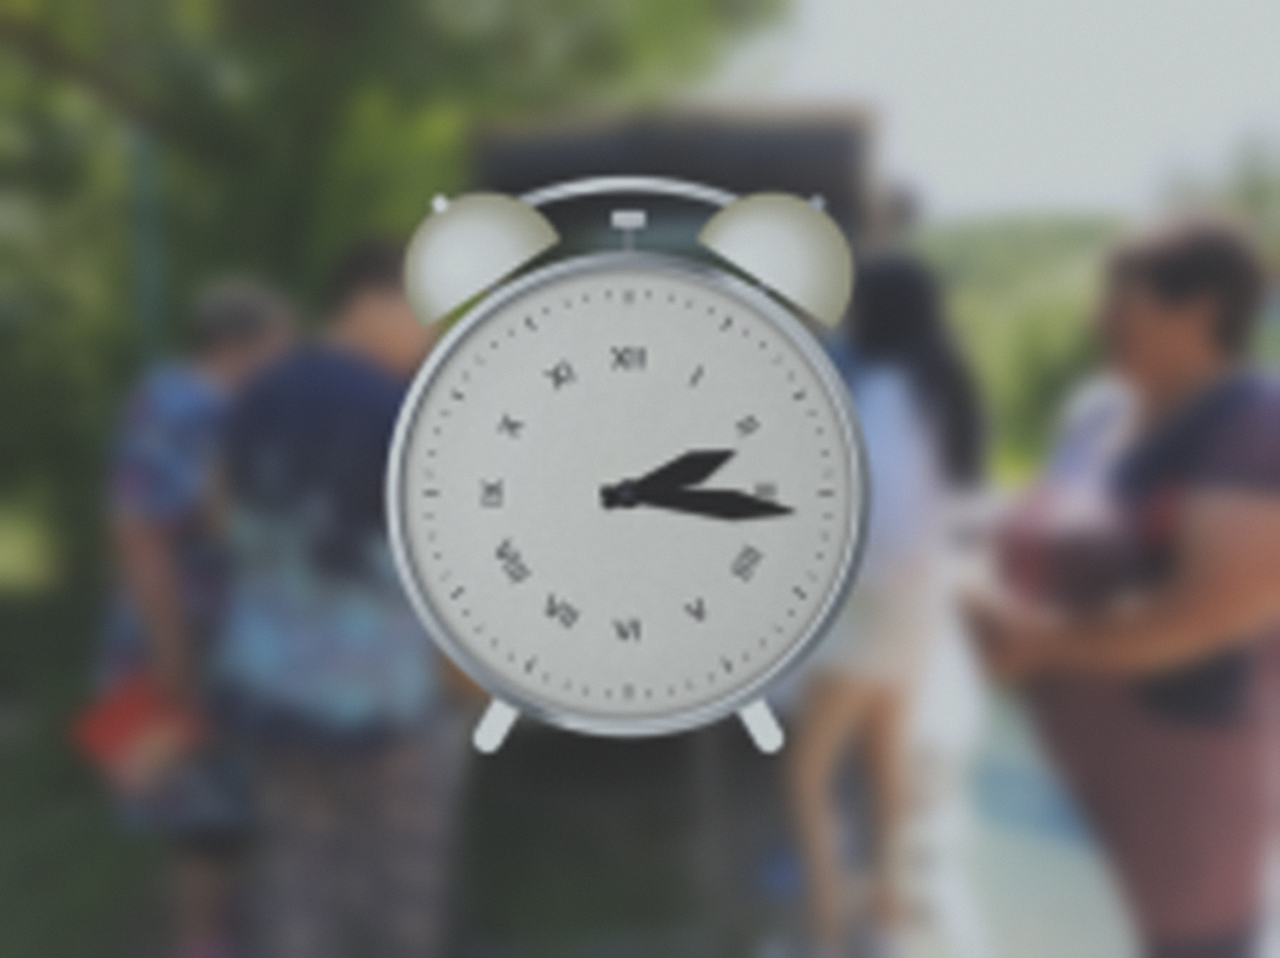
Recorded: 2 h 16 min
